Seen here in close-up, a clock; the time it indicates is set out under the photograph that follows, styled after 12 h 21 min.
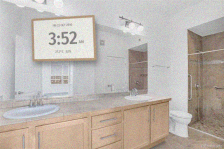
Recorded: 3 h 52 min
